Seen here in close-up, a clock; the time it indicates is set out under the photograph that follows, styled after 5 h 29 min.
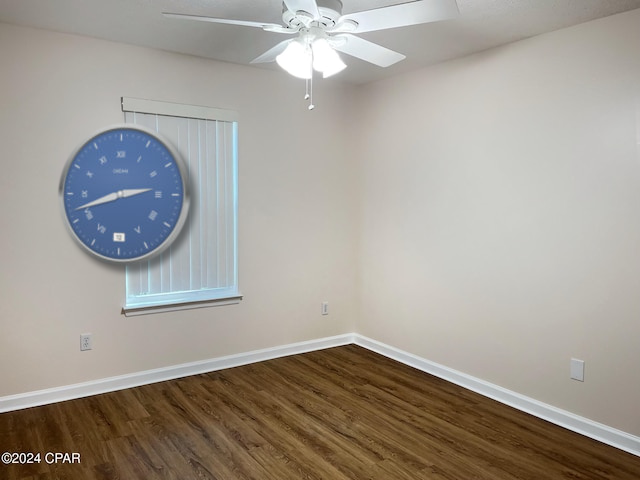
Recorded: 2 h 42 min
